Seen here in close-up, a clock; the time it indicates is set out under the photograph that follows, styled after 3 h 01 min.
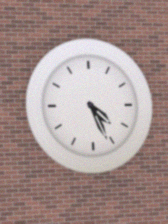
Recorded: 4 h 26 min
